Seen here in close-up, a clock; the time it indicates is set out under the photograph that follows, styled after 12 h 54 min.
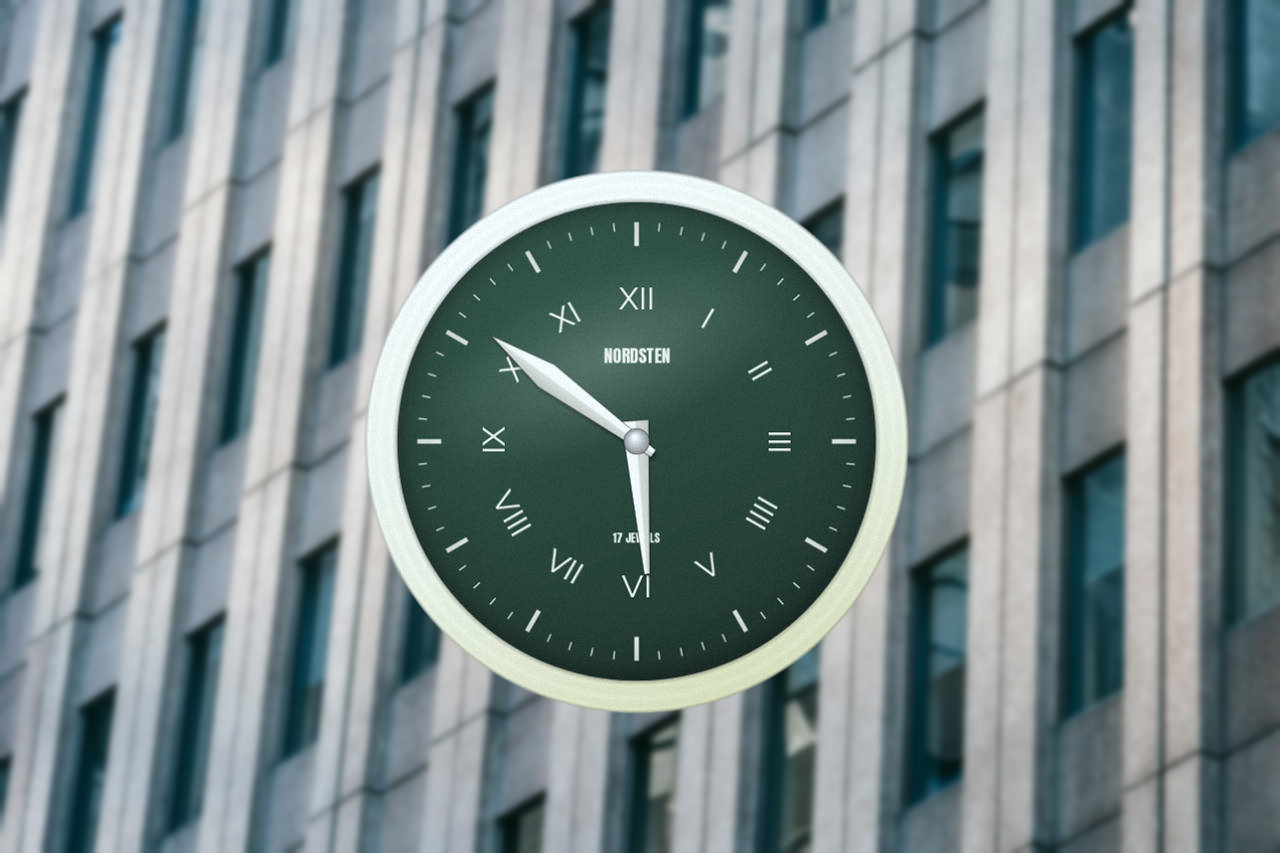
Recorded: 5 h 51 min
